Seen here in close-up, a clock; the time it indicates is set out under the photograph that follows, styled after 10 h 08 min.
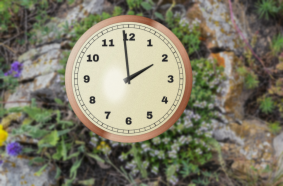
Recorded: 1 h 59 min
